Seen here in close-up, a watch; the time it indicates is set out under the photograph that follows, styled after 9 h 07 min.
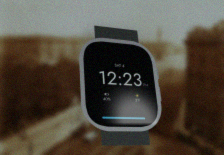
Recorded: 12 h 23 min
